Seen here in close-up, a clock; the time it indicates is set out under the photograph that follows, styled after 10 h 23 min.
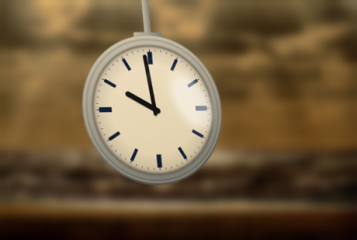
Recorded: 9 h 59 min
